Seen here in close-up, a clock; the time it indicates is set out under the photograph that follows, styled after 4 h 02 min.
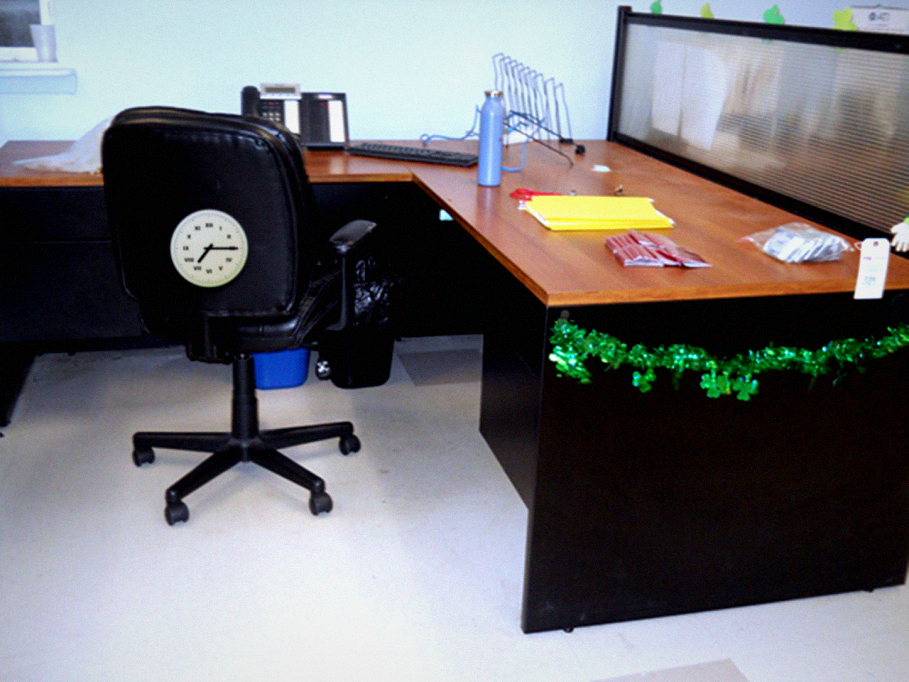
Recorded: 7 h 15 min
